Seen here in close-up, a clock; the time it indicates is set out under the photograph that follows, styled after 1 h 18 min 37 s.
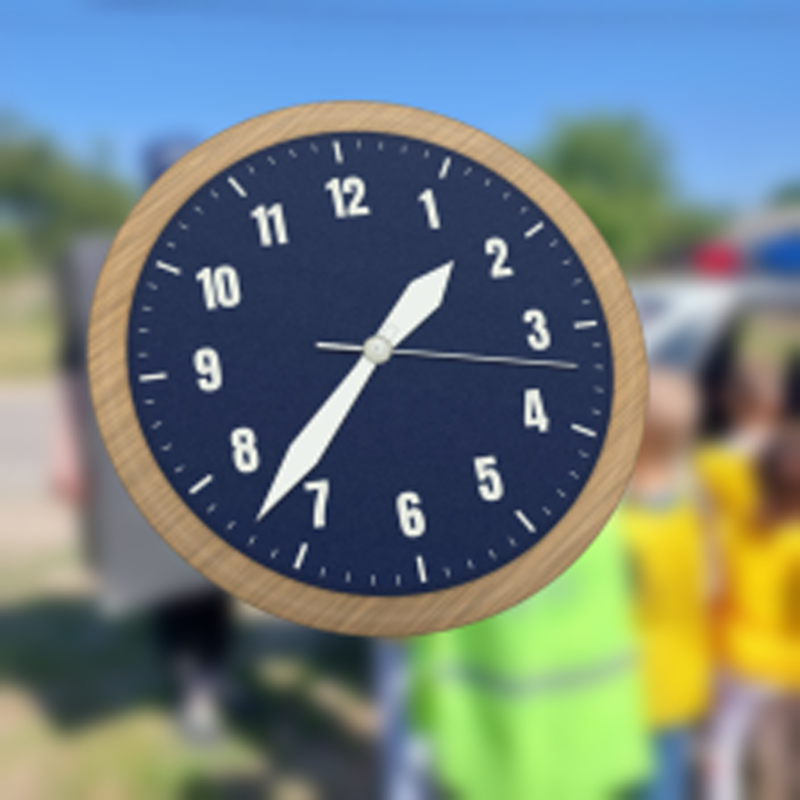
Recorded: 1 h 37 min 17 s
